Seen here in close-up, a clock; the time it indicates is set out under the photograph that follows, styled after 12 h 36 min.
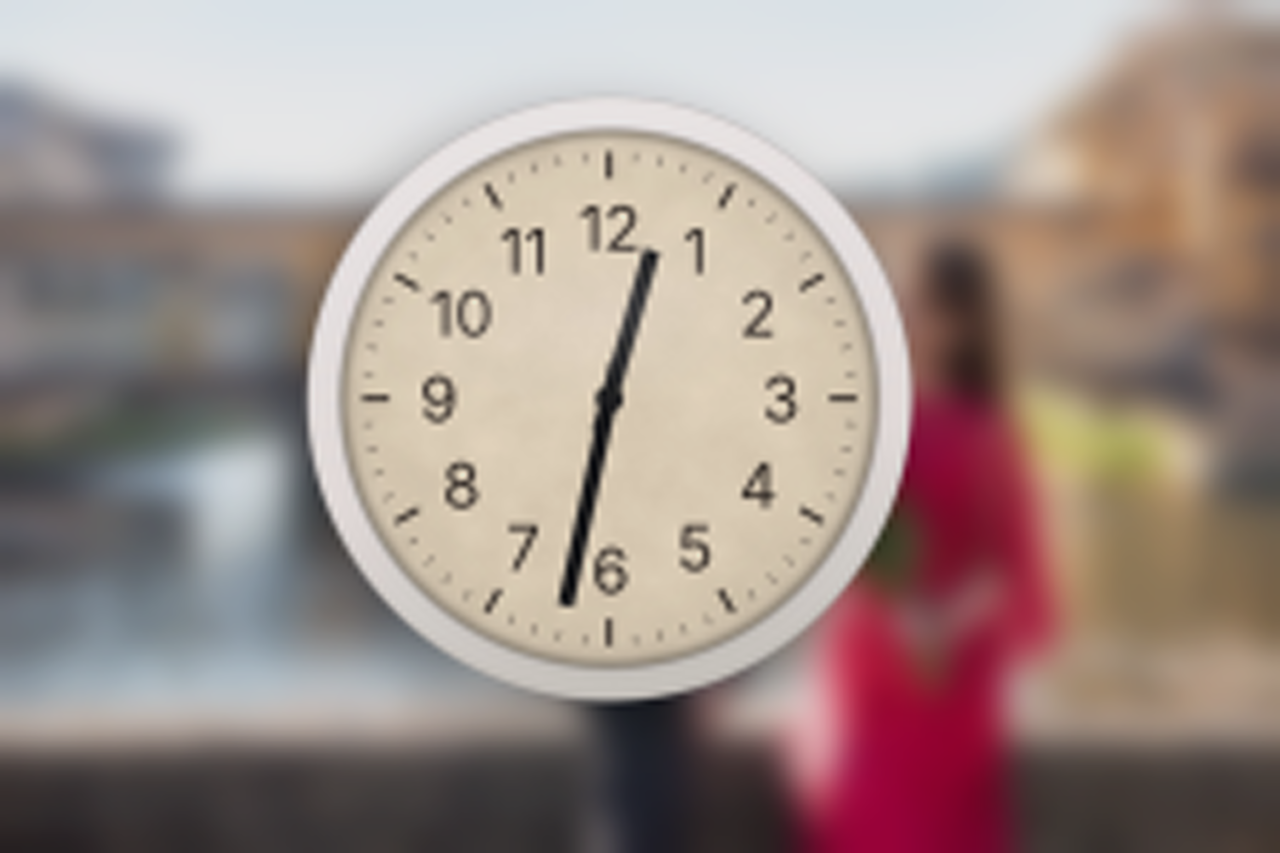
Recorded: 12 h 32 min
